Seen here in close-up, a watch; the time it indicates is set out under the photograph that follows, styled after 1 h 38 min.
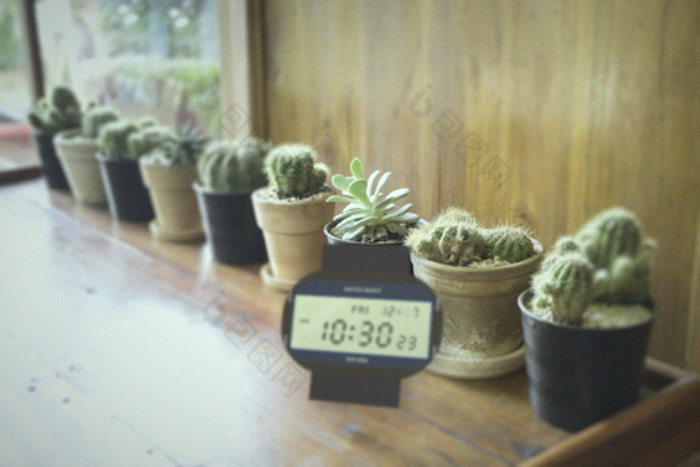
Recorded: 10 h 30 min
